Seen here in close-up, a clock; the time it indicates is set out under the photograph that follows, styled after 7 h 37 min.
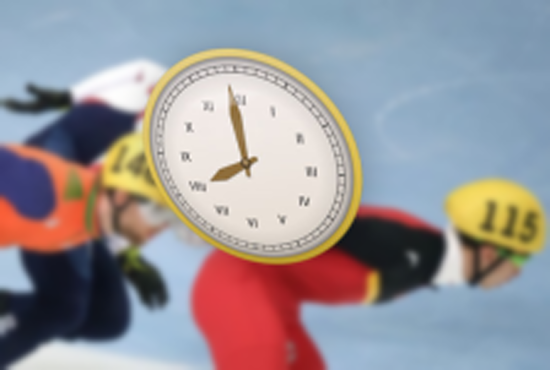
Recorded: 7 h 59 min
